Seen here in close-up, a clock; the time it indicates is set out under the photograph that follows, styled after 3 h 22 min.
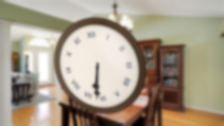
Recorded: 6 h 32 min
